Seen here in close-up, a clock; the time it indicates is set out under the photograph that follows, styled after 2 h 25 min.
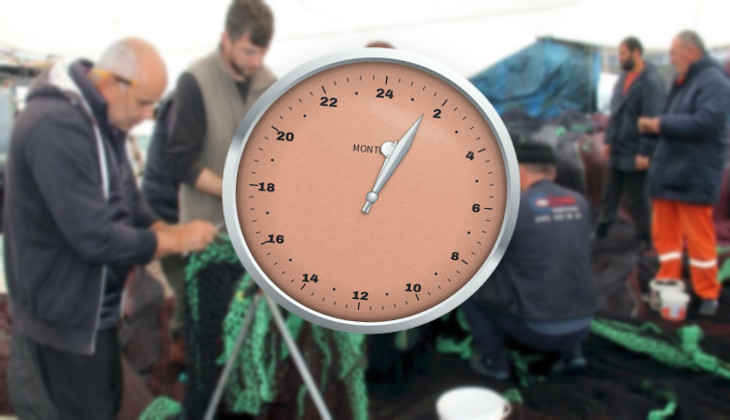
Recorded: 1 h 04 min
